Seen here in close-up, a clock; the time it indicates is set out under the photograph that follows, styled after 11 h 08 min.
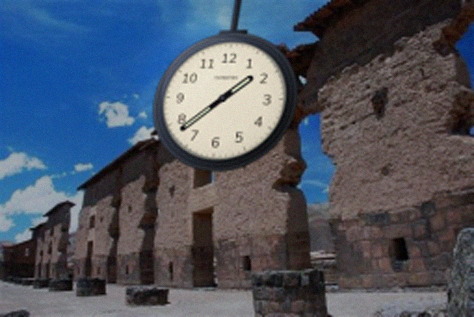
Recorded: 1 h 38 min
